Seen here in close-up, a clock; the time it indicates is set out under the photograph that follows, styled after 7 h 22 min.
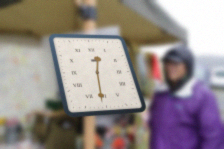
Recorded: 12 h 31 min
